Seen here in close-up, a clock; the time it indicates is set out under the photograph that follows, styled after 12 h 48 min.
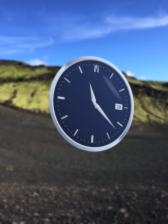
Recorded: 11 h 22 min
